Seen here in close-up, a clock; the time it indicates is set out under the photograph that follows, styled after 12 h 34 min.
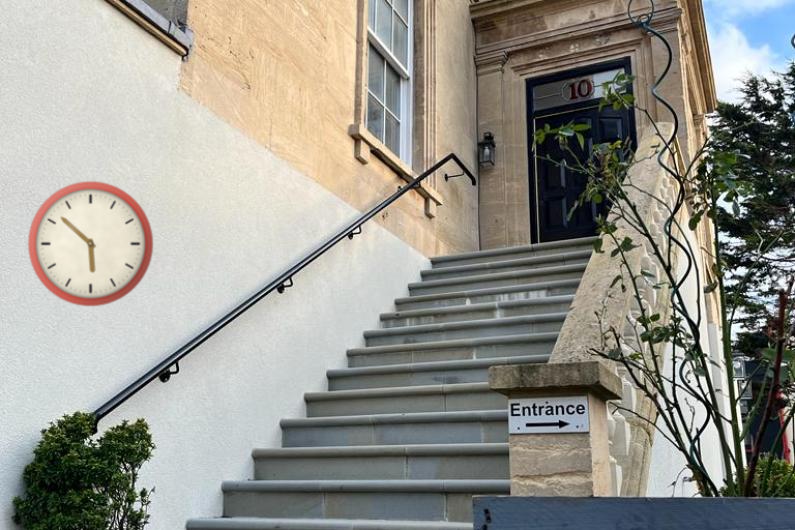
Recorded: 5 h 52 min
